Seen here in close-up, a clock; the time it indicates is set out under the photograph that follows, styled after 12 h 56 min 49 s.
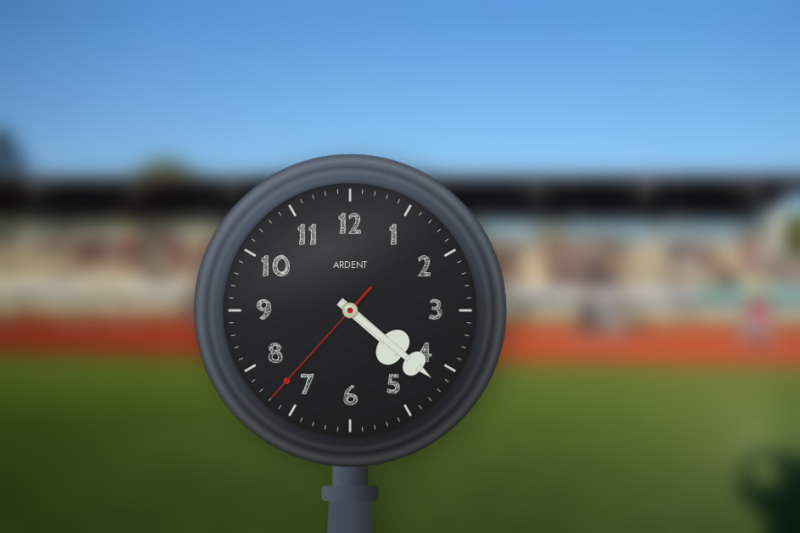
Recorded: 4 h 21 min 37 s
